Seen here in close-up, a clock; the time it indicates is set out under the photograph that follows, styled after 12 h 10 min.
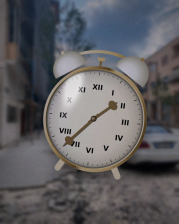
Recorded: 1 h 37 min
